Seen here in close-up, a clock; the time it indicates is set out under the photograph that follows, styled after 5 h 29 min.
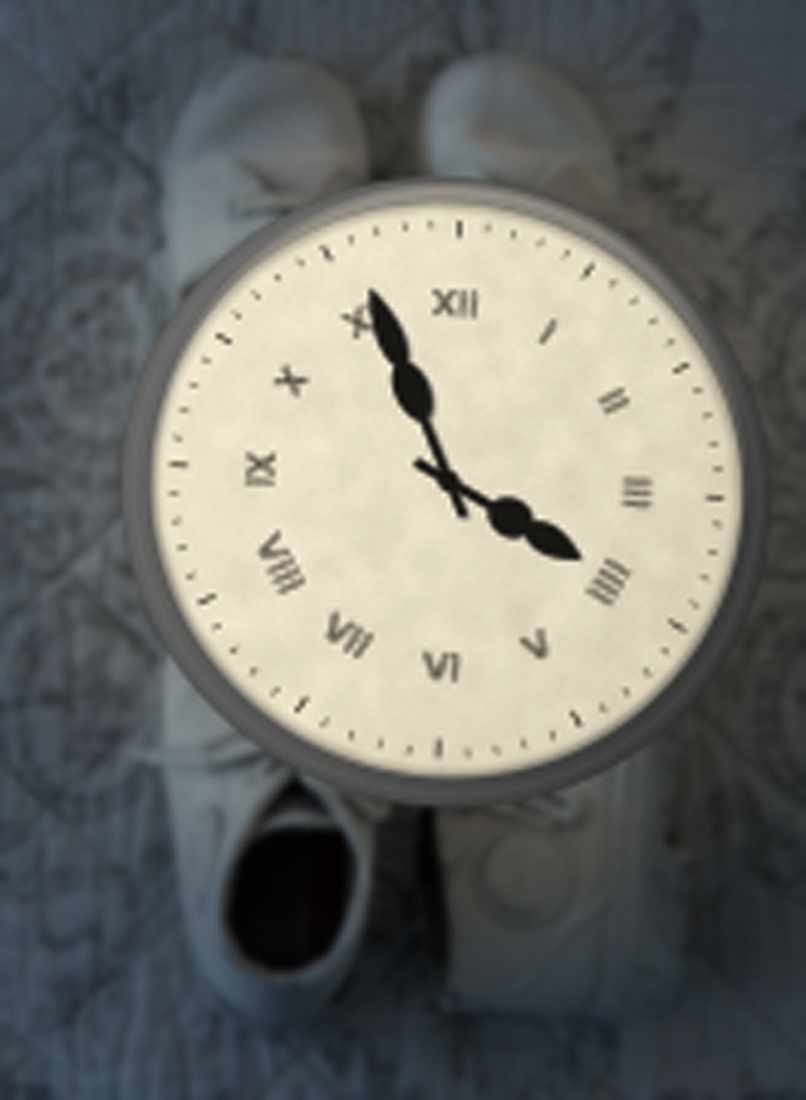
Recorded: 3 h 56 min
